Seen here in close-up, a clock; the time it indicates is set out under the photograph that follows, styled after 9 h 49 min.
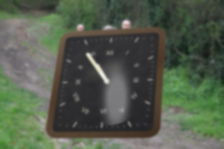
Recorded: 10 h 54 min
